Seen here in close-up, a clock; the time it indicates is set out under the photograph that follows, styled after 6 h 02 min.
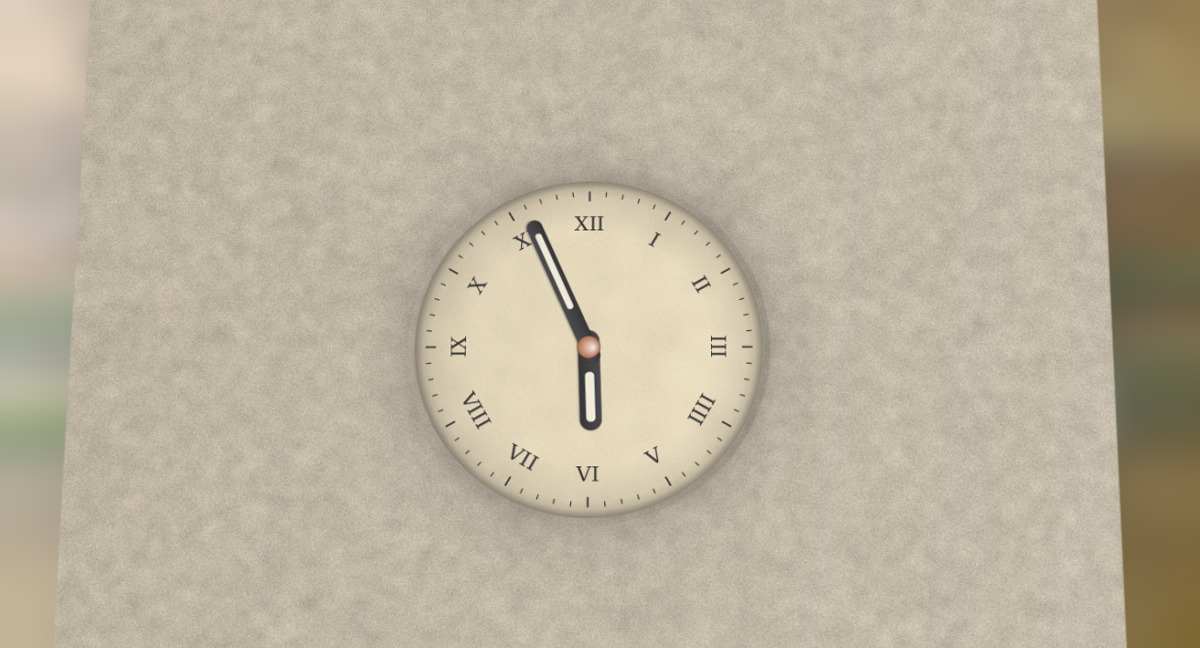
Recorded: 5 h 56 min
